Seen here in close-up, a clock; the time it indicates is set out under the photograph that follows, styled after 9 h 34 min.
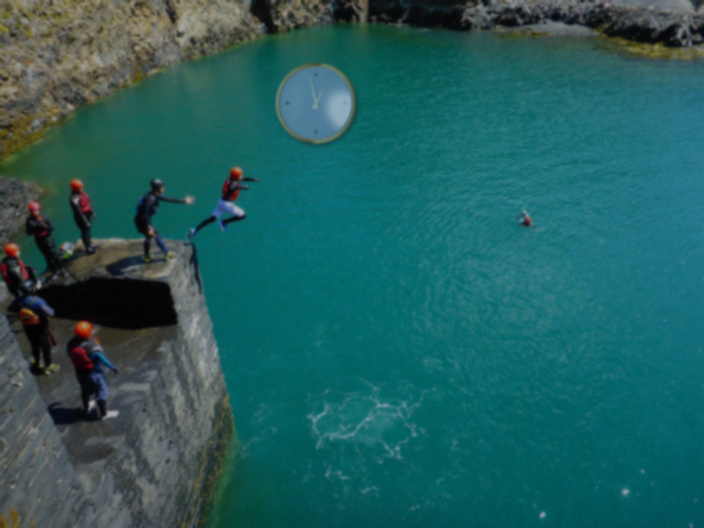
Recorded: 12 h 58 min
